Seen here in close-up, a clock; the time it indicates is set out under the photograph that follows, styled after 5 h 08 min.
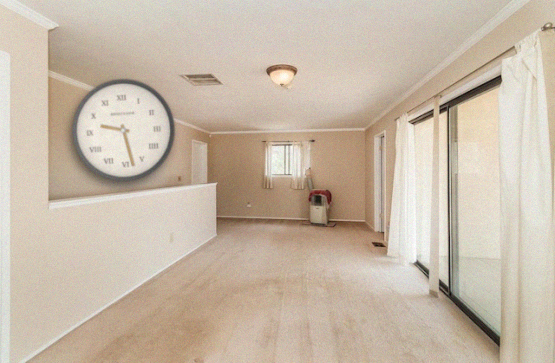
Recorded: 9 h 28 min
